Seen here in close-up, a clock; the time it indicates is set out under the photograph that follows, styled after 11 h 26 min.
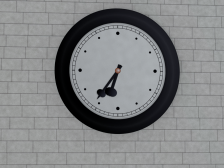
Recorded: 6 h 36 min
